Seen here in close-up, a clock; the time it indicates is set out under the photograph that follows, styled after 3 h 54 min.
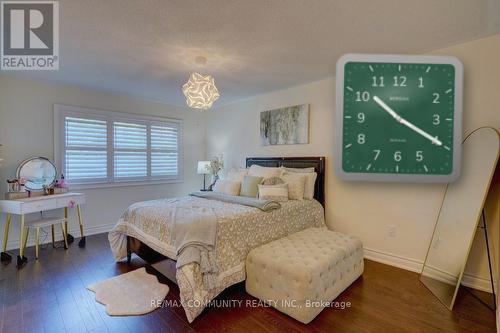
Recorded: 10 h 20 min
